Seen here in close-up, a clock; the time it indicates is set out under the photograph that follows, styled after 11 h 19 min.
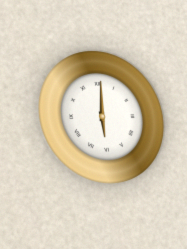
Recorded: 6 h 01 min
